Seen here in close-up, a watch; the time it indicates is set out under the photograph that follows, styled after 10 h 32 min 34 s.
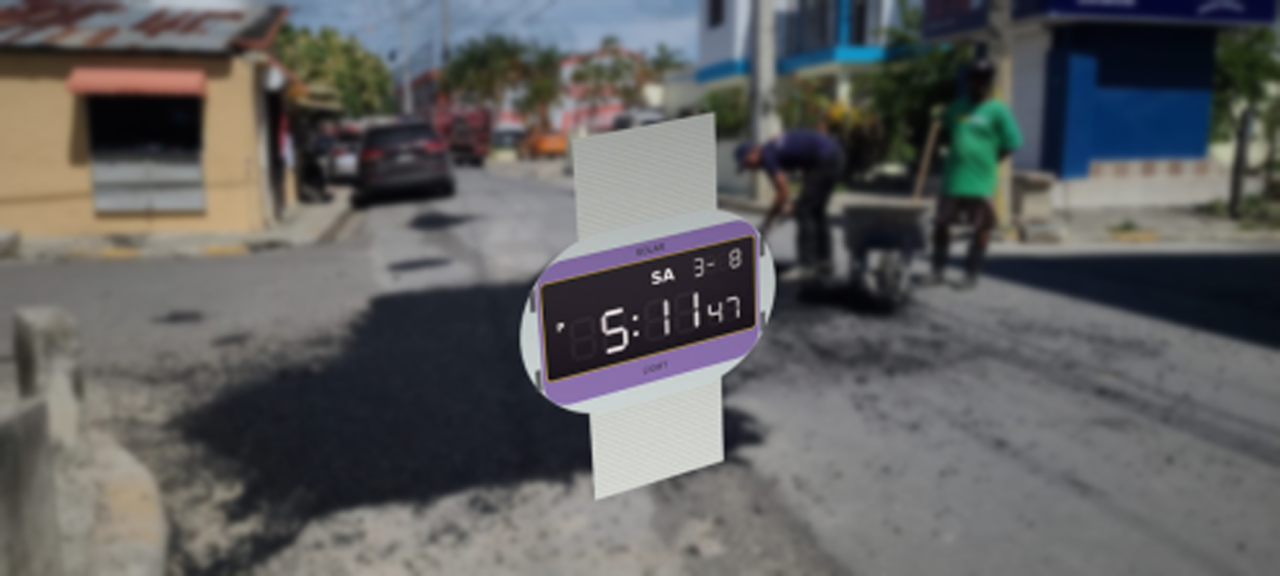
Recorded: 5 h 11 min 47 s
